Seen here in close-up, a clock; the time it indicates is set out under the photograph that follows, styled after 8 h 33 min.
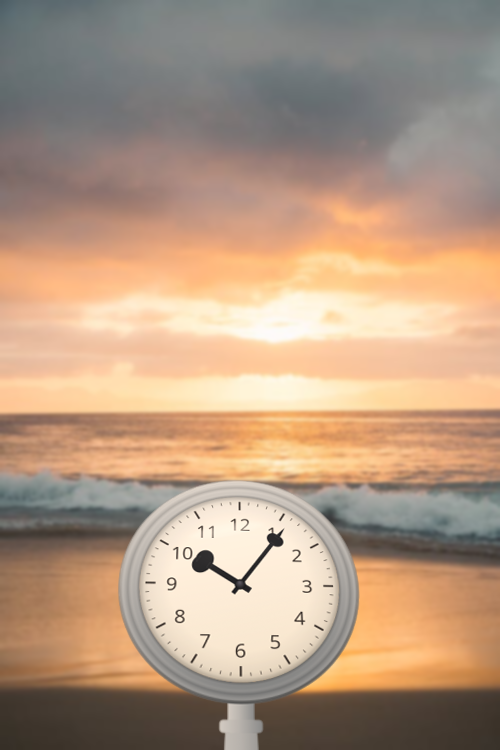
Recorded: 10 h 06 min
